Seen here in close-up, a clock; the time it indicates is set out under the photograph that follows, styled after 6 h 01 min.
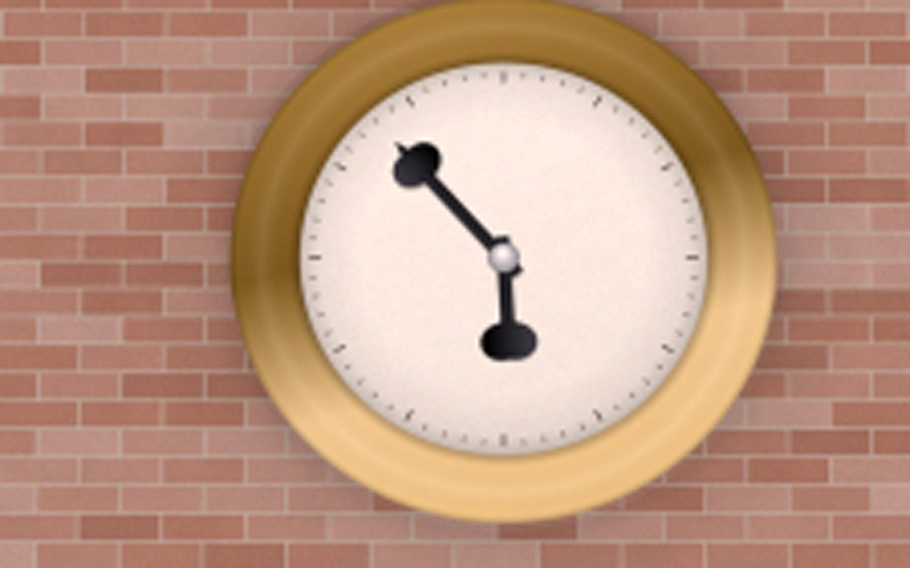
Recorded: 5 h 53 min
